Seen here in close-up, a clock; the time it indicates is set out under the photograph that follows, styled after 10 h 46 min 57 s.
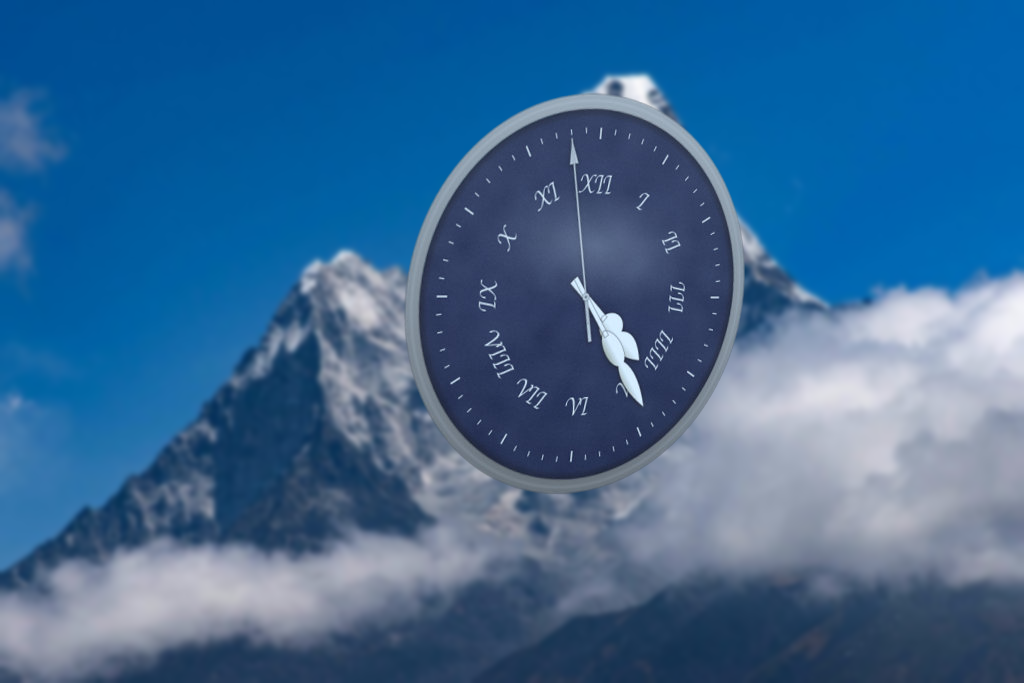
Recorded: 4 h 23 min 58 s
